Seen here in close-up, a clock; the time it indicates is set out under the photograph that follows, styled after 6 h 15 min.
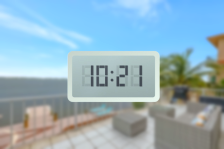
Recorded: 10 h 21 min
